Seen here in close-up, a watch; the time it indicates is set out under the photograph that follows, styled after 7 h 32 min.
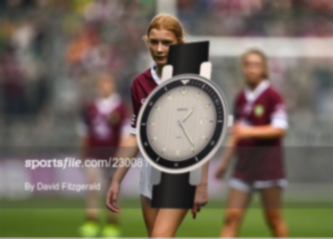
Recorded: 1 h 24 min
